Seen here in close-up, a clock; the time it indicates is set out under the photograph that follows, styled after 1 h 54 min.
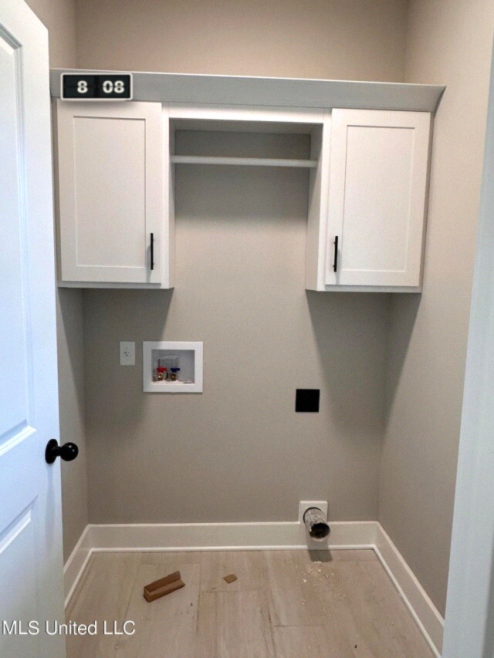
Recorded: 8 h 08 min
